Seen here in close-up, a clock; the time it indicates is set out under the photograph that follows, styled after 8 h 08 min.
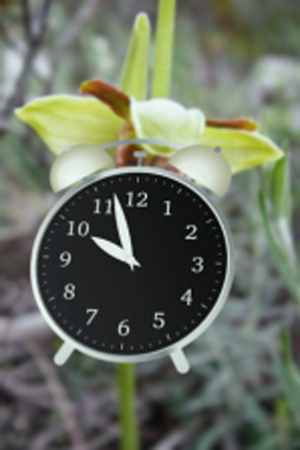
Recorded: 9 h 57 min
